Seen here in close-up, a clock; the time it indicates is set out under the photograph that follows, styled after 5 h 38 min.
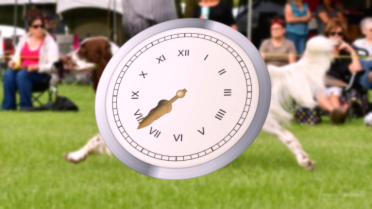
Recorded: 7 h 38 min
